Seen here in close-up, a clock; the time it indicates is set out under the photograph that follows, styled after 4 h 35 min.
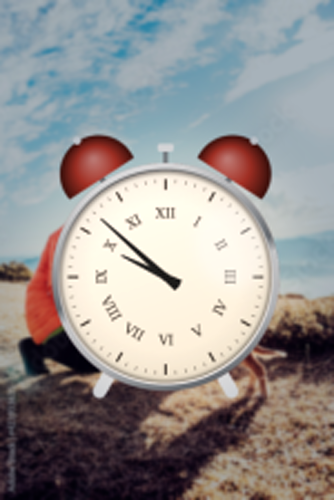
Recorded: 9 h 52 min
